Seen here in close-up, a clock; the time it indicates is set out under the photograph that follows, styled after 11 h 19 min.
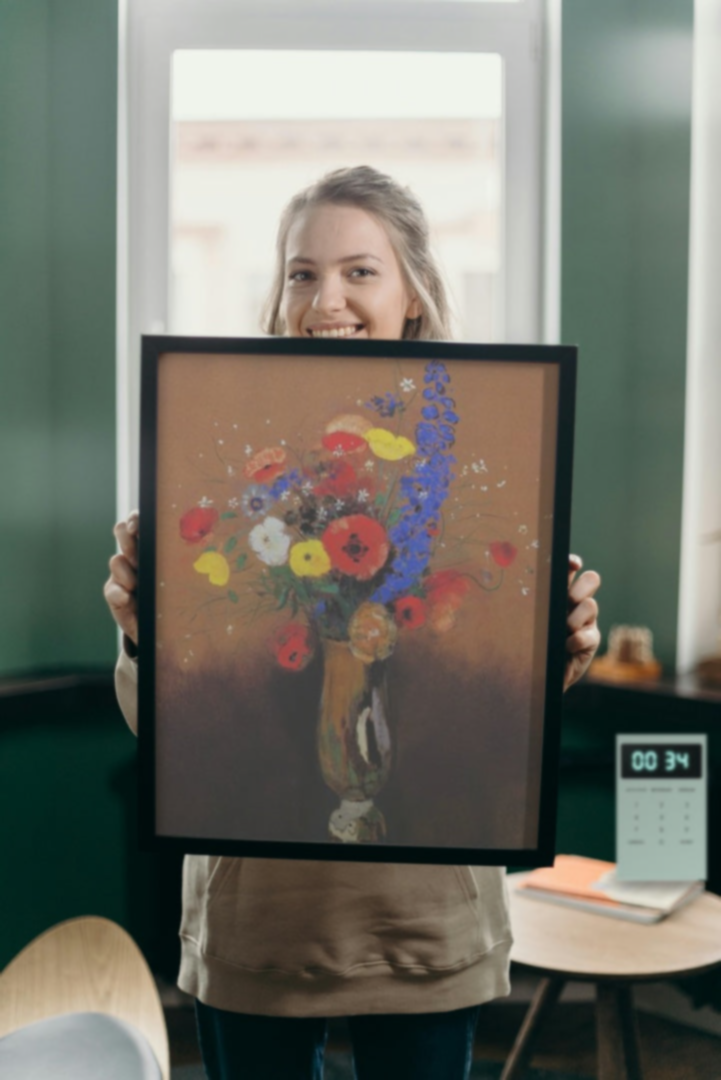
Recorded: 0 h 34 min
